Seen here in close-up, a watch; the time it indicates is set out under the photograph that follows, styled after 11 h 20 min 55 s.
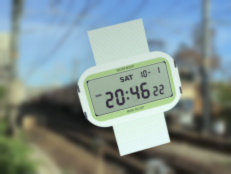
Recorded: 20 h 46 min 22 s
